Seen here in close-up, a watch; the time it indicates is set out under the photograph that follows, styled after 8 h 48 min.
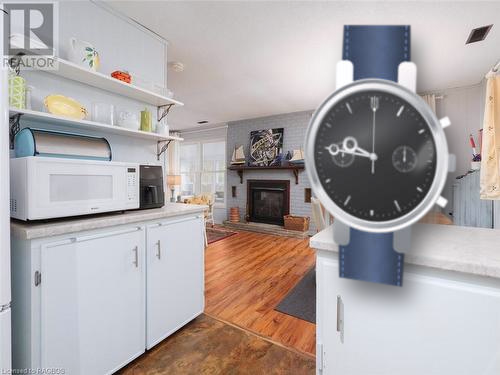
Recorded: 9 h 46 min
